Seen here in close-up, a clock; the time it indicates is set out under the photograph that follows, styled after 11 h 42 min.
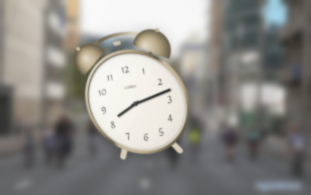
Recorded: 8 h 13 min
